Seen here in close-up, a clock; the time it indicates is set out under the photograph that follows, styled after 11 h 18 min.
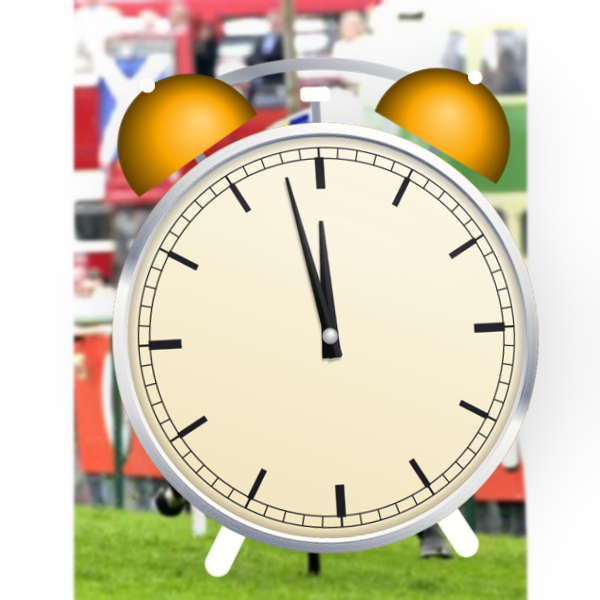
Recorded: 11 h 58 min
